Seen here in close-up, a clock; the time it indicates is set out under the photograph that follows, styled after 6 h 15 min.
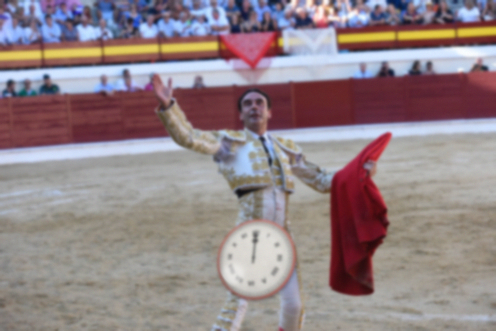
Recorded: 12 h 00 min
